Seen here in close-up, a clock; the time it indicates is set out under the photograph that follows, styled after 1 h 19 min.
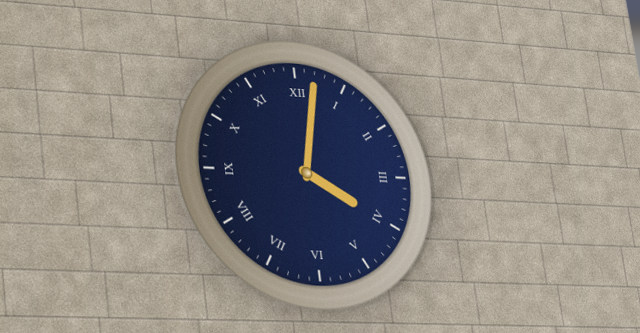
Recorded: 4 h 02 min
